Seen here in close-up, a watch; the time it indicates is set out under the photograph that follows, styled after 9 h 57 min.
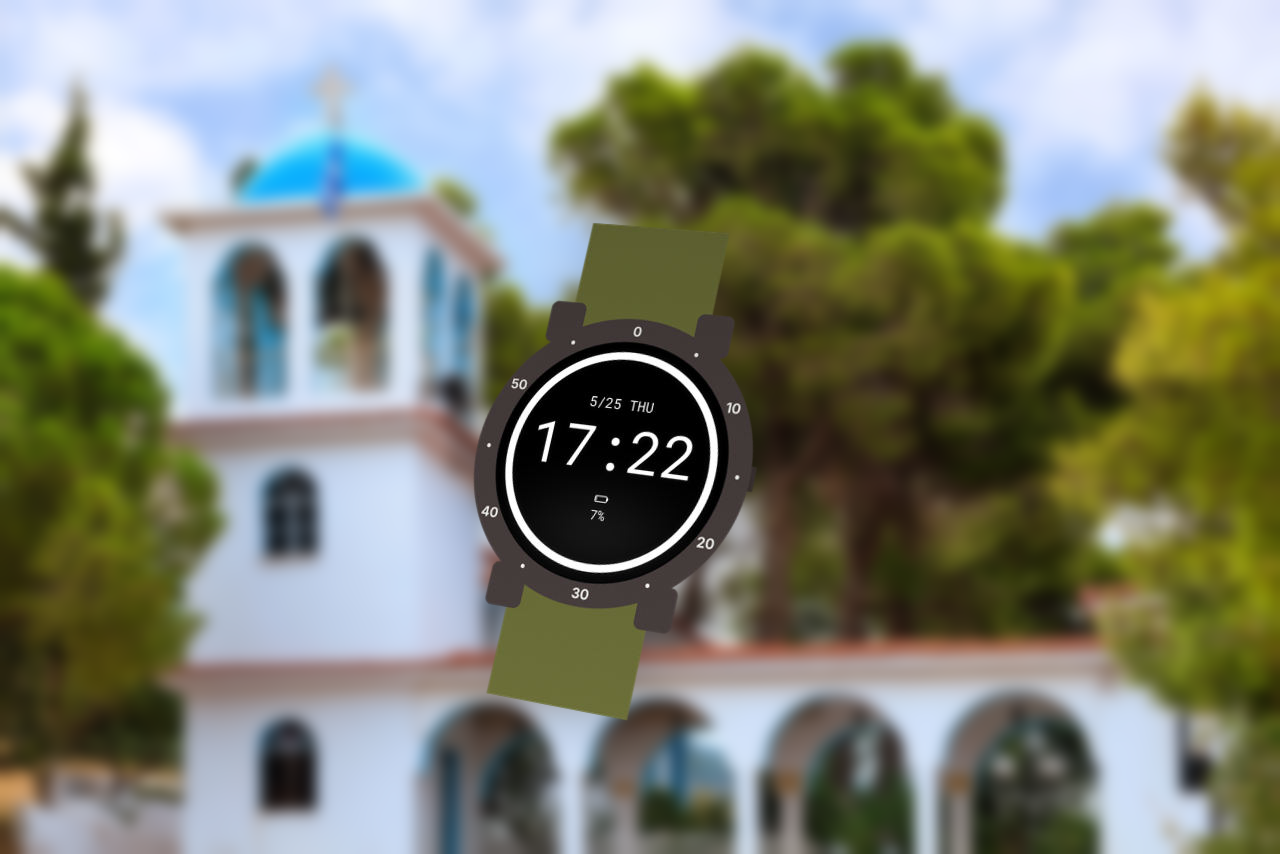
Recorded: 17 h 22 min
